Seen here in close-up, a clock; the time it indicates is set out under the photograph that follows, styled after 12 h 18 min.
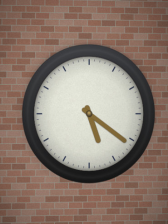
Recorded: 5 h 21 min
